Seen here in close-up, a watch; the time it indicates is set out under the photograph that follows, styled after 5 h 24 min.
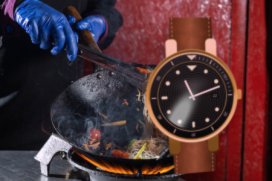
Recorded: 11 h 12 min
